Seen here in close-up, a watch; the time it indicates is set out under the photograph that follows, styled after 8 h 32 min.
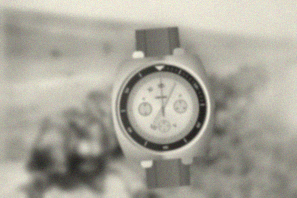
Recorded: 7 h 05 min
